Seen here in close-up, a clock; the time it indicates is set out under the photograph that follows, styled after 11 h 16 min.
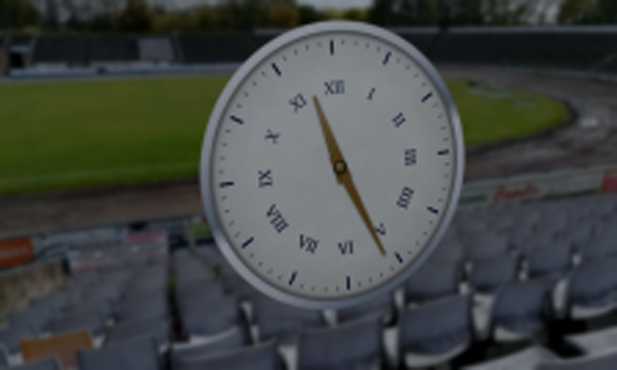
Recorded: 11 h 26 min
